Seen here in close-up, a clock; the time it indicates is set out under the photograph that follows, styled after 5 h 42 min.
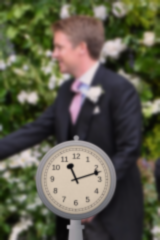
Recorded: 11 h 12 min
